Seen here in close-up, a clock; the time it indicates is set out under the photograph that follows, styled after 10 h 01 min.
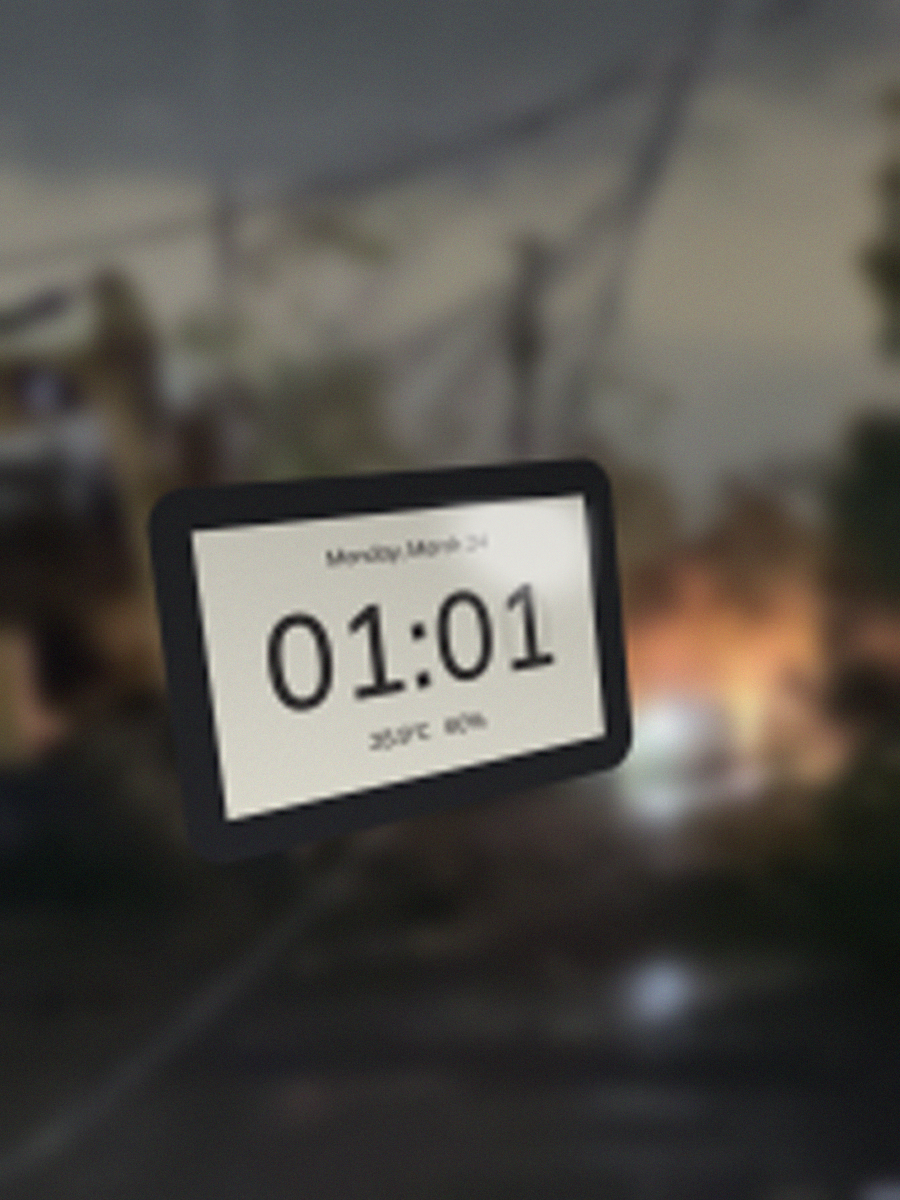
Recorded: 1 h 01 min
